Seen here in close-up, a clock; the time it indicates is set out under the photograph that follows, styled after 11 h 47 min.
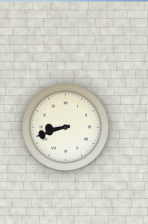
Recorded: 8 h 42 min
